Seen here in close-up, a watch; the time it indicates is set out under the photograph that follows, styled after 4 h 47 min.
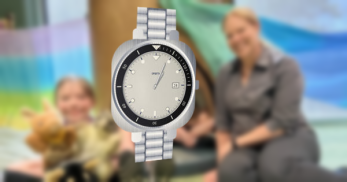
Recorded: 1 h 04 min
